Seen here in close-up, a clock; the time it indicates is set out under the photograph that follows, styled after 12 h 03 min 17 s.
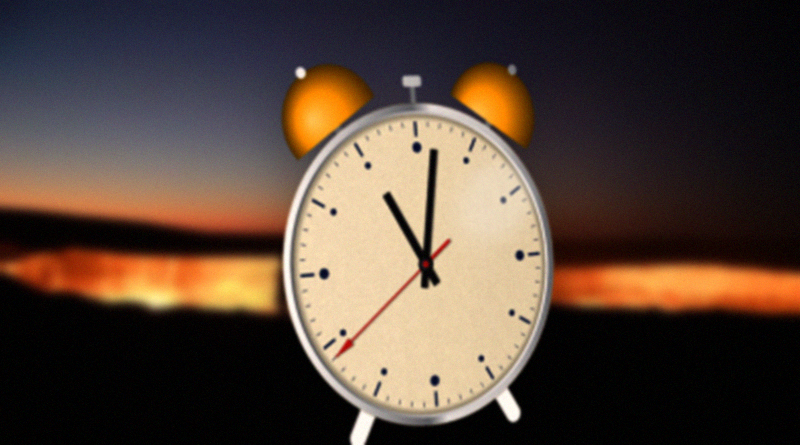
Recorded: 11 h 01 min 39 s
